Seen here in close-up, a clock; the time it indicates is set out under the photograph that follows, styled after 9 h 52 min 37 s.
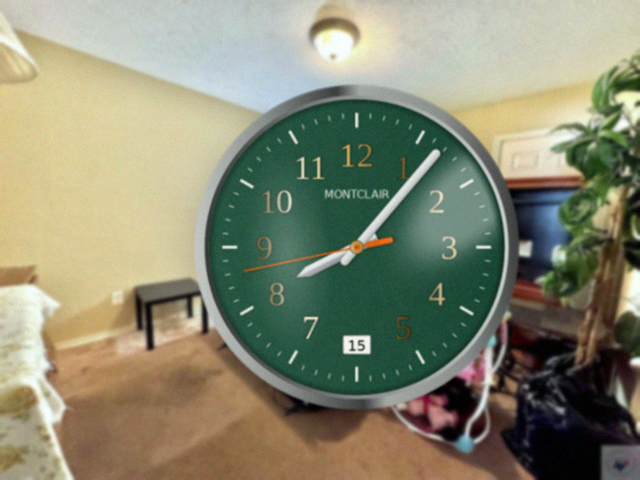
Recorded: 8 h 06 min 43 s
